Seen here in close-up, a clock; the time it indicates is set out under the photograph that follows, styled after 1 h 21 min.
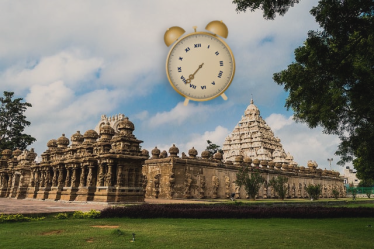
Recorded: 7 h 38 min
